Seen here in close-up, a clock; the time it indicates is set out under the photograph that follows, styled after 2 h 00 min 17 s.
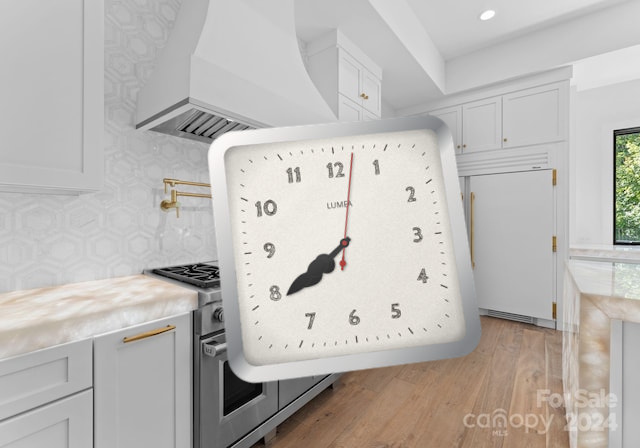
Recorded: 7 h 39 min 02 s
